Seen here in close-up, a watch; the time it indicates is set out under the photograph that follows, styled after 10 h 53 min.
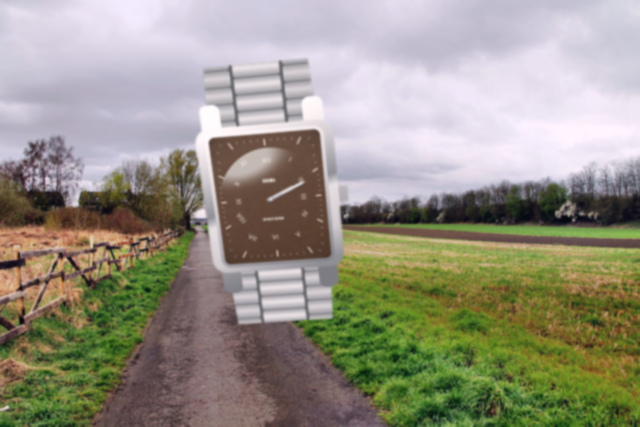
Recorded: 2 h 11 min
